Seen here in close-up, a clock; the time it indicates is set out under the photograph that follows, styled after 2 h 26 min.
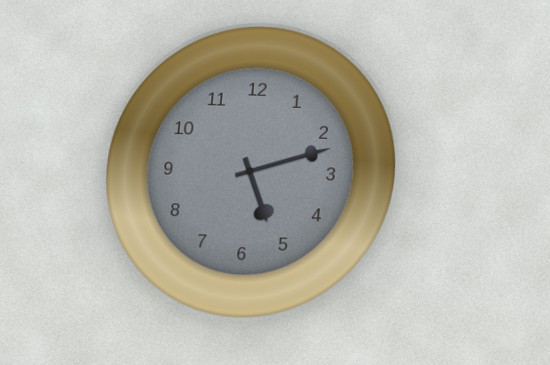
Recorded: 5 h 12 min
